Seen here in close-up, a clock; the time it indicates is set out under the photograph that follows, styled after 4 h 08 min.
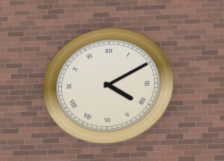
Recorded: 4 h 10 min
